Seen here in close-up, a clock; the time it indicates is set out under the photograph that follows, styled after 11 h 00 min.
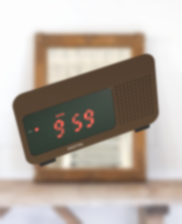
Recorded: 9 h 59 min
